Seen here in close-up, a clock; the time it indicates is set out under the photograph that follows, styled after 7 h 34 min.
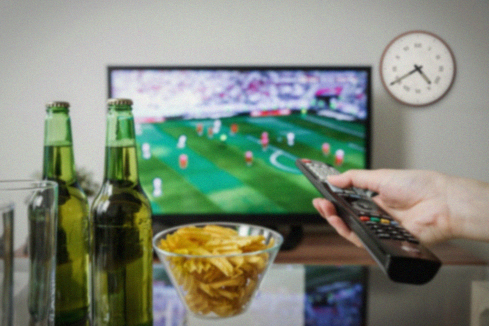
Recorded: 4 h 40 min
